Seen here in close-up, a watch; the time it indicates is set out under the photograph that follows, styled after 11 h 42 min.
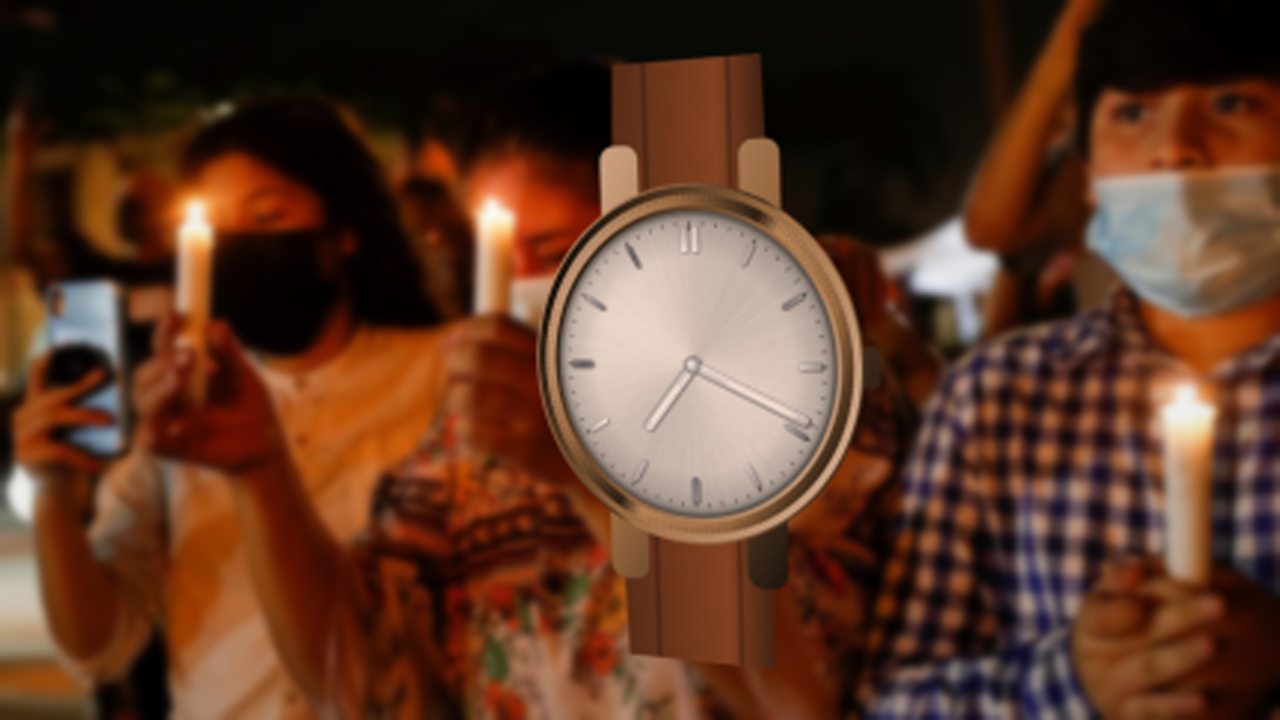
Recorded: 7 h 19 min
